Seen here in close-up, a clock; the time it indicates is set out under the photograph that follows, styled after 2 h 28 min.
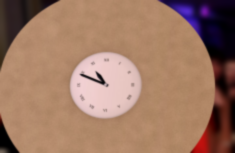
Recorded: 10 h 49 min
